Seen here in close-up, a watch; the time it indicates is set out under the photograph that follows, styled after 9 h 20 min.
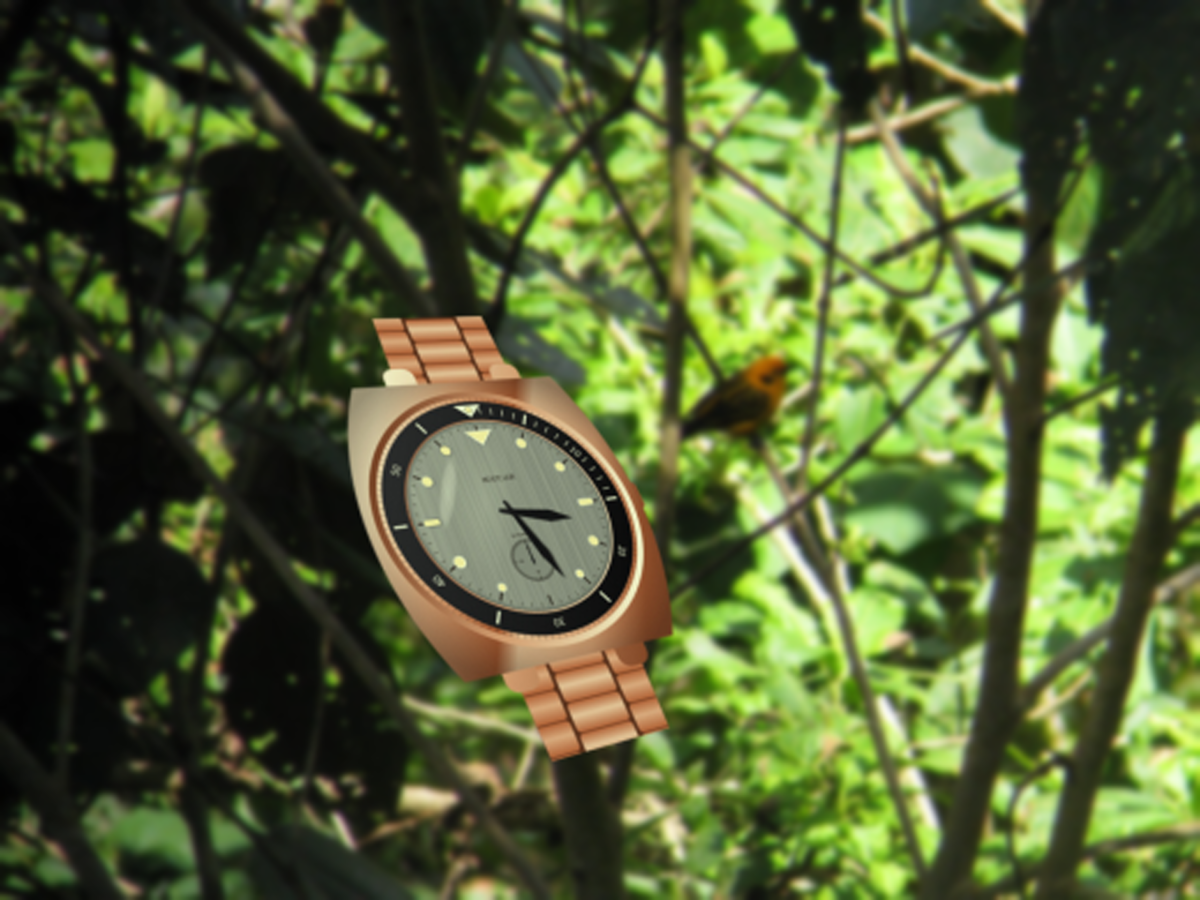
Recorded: 3 h 27 min
